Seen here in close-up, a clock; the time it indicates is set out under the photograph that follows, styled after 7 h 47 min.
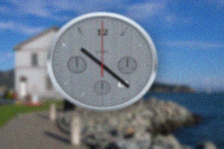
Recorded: 10 h 22 min
